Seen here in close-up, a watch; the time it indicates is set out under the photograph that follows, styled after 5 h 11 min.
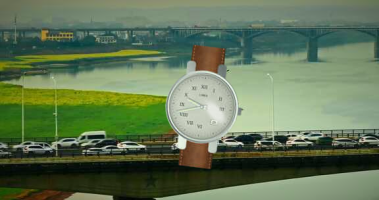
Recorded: 9 h 42 min
